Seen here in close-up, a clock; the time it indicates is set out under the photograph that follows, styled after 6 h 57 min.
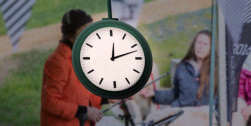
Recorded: 12 h 12 min
